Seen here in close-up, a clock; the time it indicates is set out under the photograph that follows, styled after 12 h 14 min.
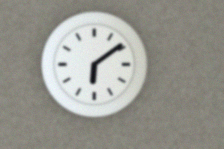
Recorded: 6 h 09 min
